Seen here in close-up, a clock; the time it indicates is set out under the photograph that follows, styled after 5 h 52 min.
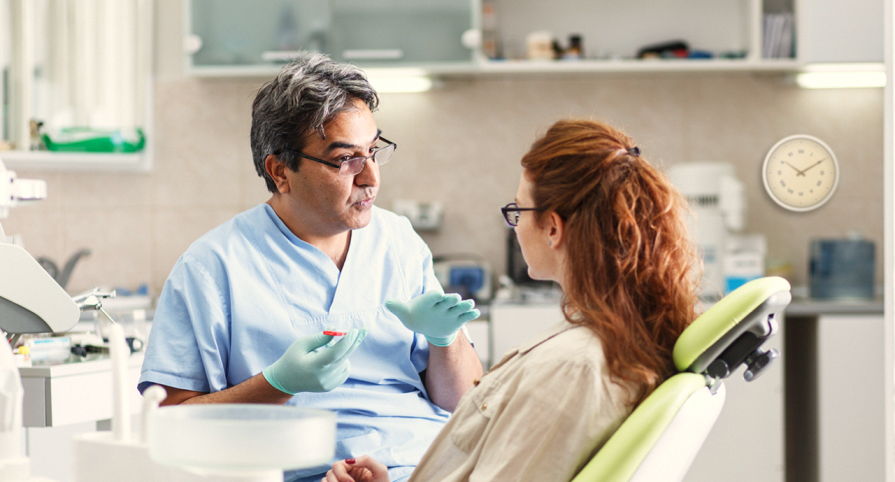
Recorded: 10 h 10 min
